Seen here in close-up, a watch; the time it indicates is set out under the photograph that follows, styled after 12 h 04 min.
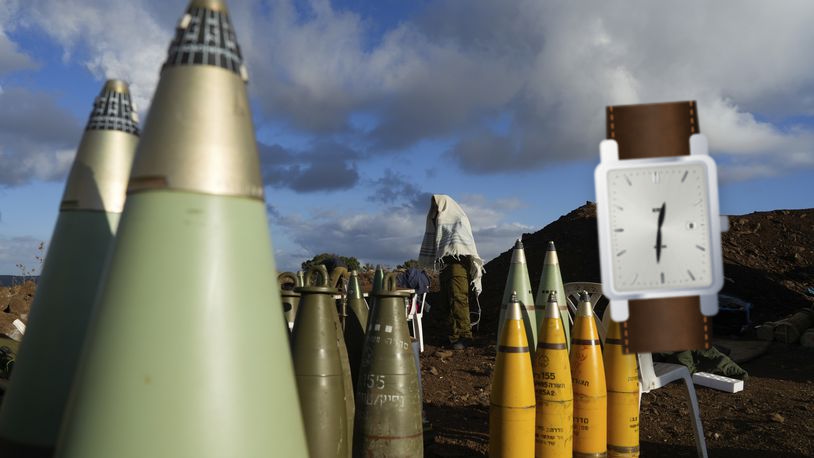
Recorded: 12 h 31 min
